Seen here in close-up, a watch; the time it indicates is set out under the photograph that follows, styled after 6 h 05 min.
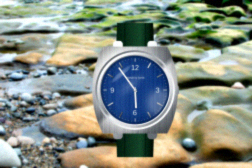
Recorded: 5 h 54 min
